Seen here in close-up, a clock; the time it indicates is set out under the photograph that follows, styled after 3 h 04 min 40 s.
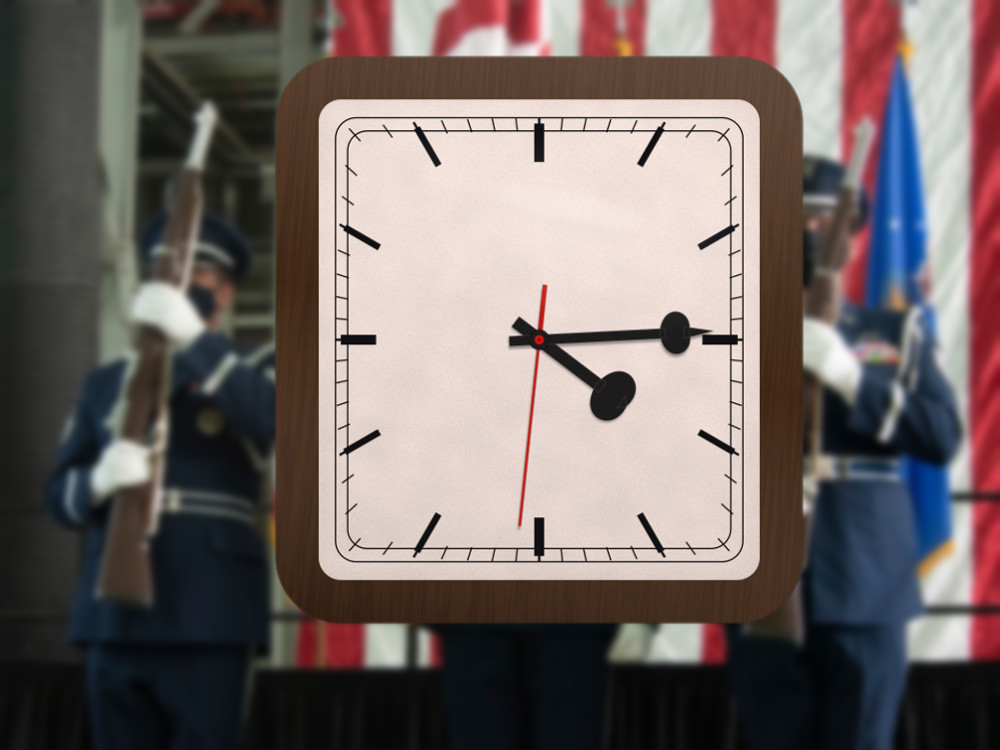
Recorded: 4 h 14 min 31 s
